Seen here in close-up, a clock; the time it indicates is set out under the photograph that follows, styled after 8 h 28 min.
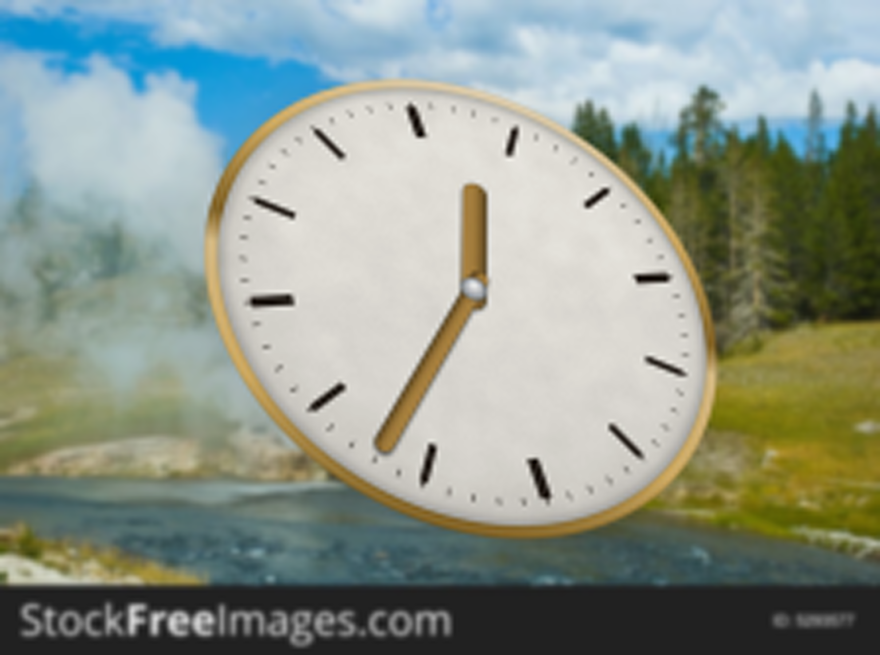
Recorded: 12 h 37 min
